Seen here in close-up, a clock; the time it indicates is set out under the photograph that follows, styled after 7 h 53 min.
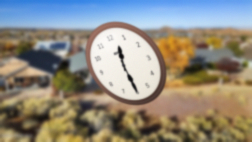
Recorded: 12 h 30 min
